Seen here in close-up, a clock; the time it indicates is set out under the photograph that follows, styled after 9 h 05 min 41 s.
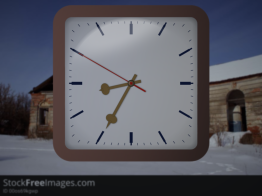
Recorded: 8 h 34 min 50 s
